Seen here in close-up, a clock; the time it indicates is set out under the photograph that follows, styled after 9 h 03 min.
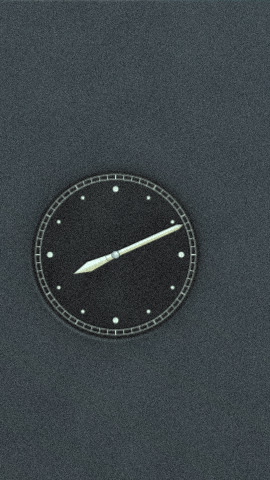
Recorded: 8 h 11 min
